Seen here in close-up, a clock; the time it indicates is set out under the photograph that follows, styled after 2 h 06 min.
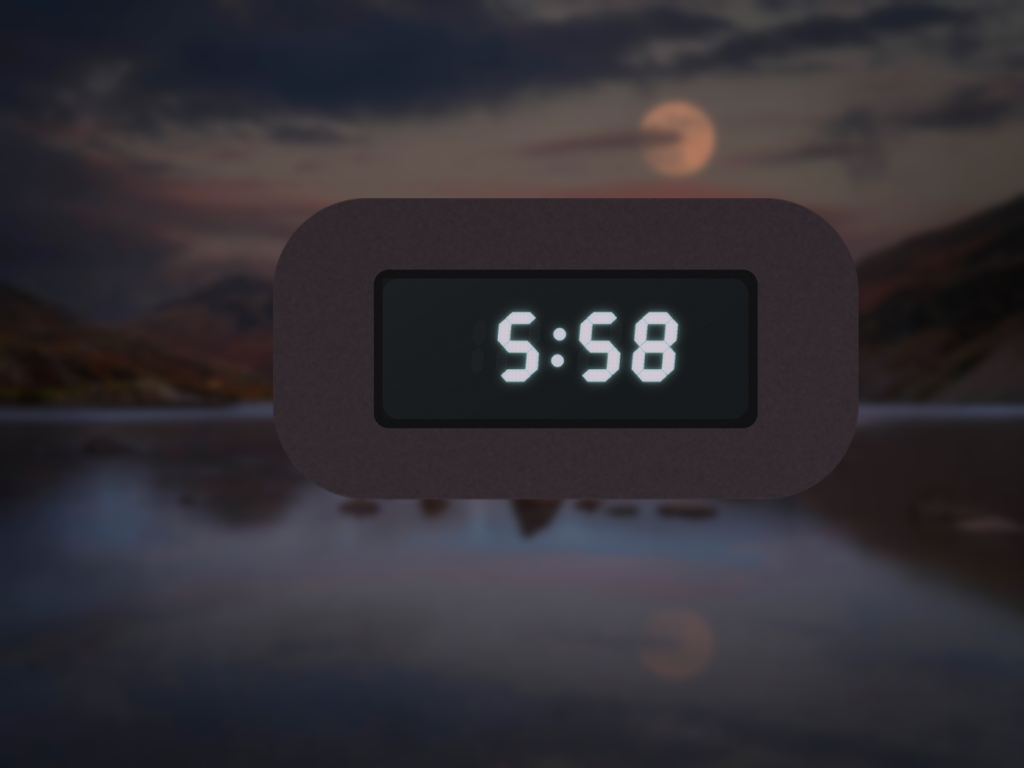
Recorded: 5 h 58 min
